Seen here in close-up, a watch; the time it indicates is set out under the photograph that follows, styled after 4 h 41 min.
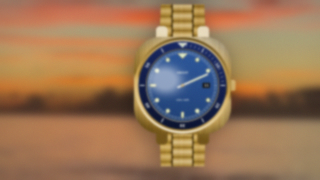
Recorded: 2 h 11 min
